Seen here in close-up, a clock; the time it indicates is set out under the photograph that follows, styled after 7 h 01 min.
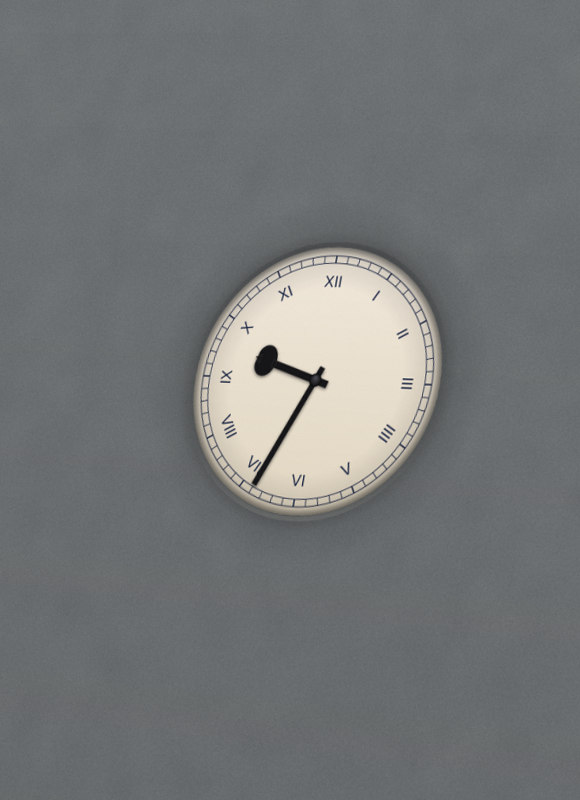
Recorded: 9 h 34 min
